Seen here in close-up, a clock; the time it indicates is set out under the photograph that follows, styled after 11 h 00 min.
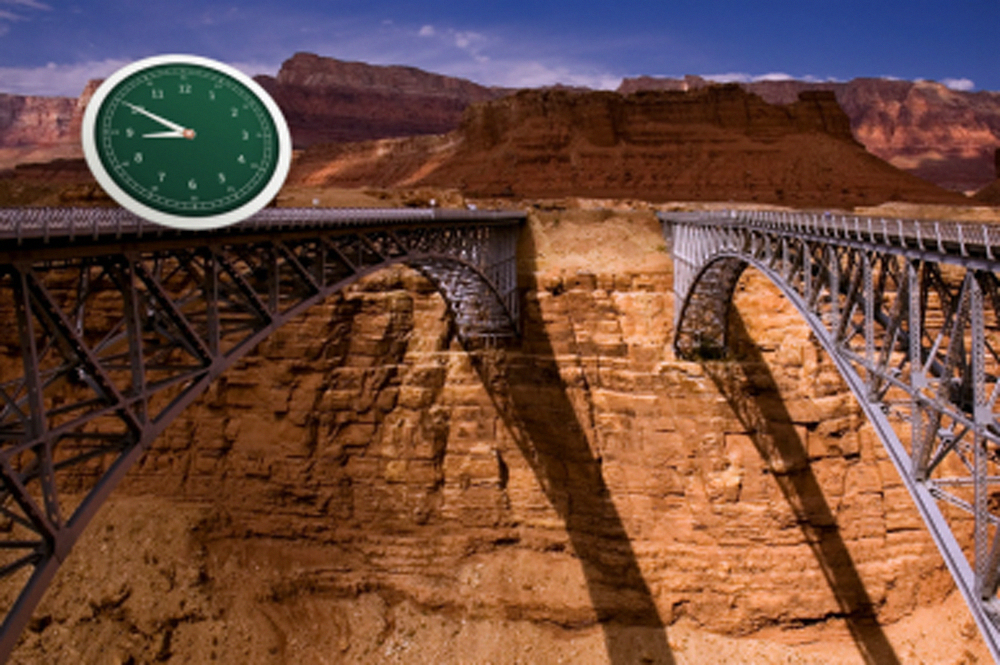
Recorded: 8 h 50 min
